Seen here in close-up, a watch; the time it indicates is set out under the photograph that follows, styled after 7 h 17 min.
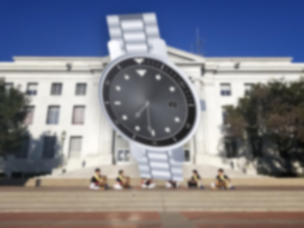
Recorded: 7 h 31 min
